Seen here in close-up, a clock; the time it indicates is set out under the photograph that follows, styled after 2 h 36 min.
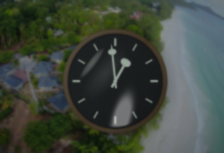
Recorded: 12 h 59 min
